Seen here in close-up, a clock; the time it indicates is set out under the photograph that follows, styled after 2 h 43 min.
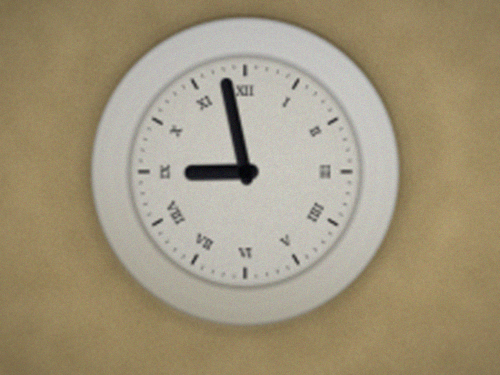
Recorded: 8 h 58 min
